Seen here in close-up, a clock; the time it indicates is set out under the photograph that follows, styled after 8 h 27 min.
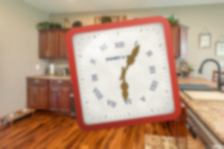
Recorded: 6 h 06 min
